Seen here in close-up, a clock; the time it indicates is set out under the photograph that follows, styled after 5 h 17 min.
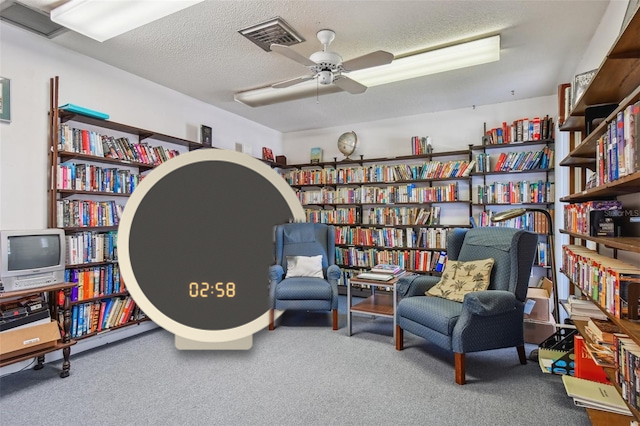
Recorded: 2 h 58 min
